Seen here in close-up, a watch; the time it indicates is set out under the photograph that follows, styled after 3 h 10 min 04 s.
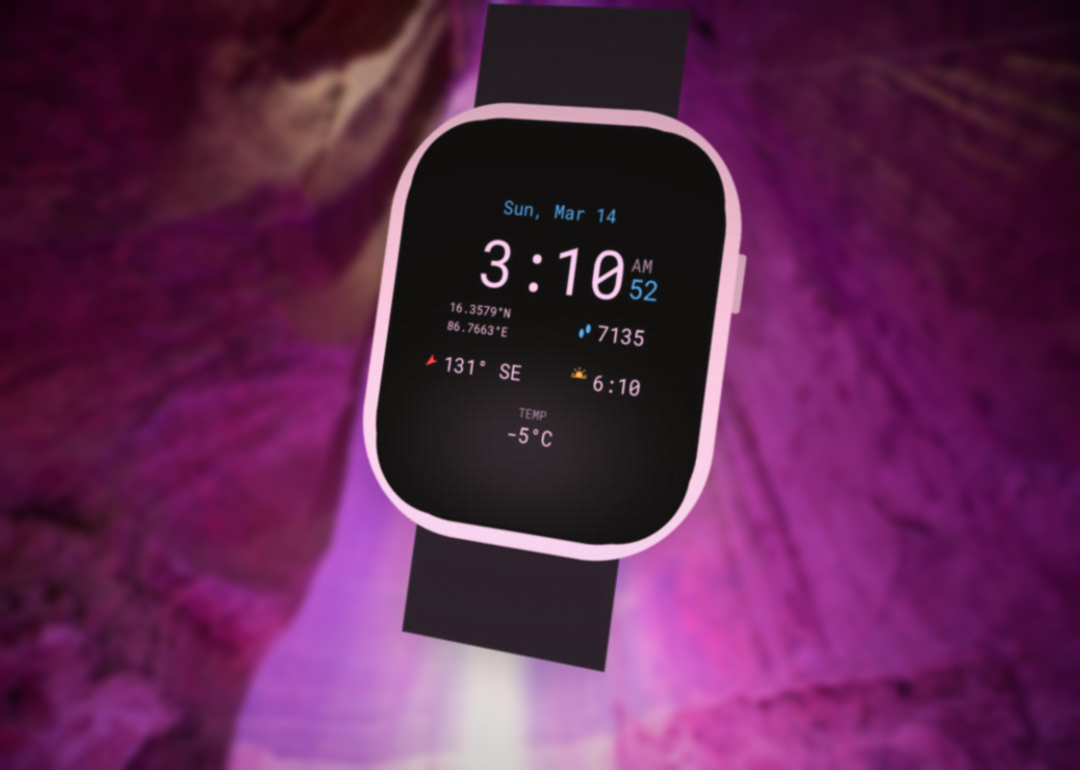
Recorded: 3 h 10 min 52 s
